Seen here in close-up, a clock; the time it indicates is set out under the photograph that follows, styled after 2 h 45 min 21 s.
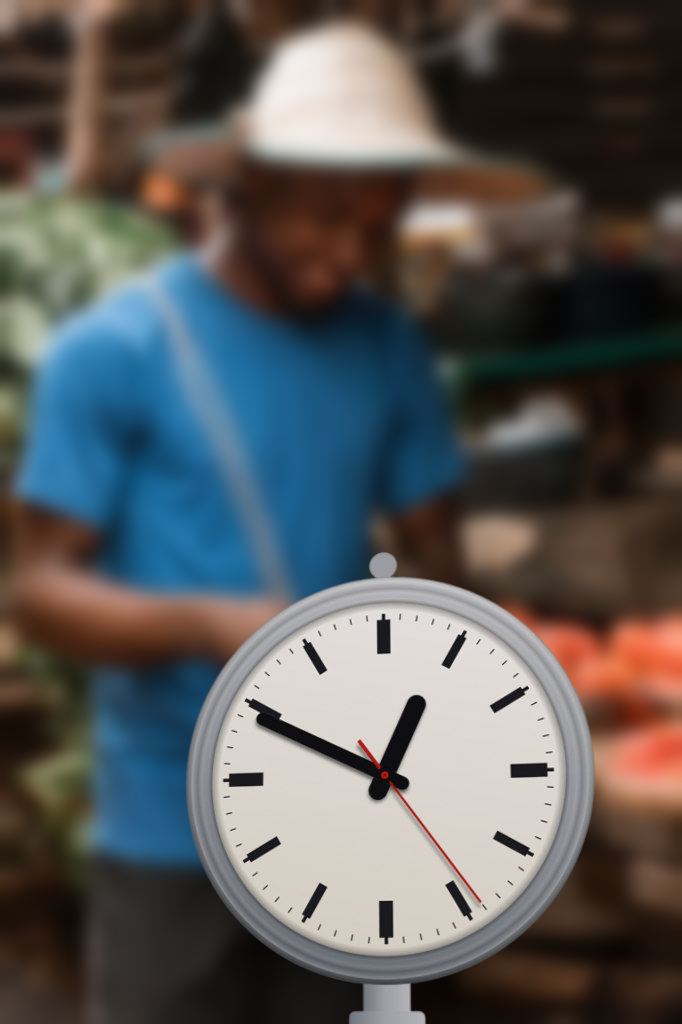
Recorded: 12 h 49 min 24 s
